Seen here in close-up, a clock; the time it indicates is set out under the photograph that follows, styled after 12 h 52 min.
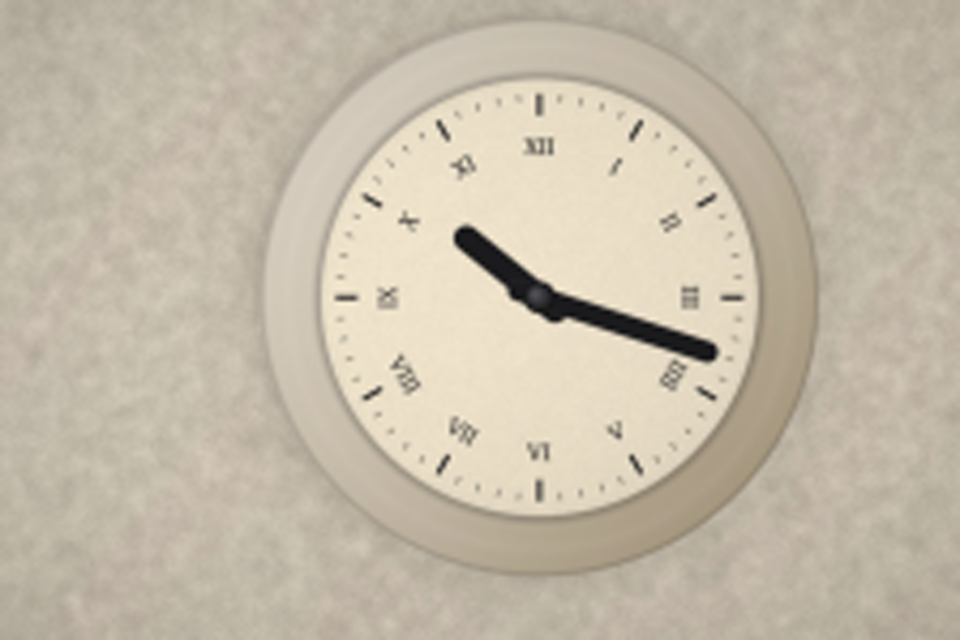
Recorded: 10 h 18 min
